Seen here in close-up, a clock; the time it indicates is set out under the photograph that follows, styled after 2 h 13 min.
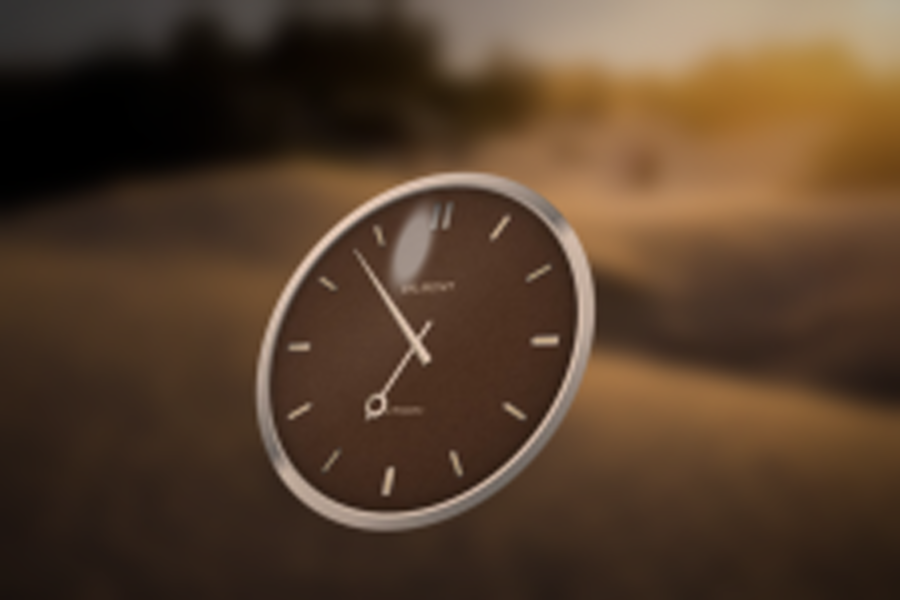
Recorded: 6 h 53 min
